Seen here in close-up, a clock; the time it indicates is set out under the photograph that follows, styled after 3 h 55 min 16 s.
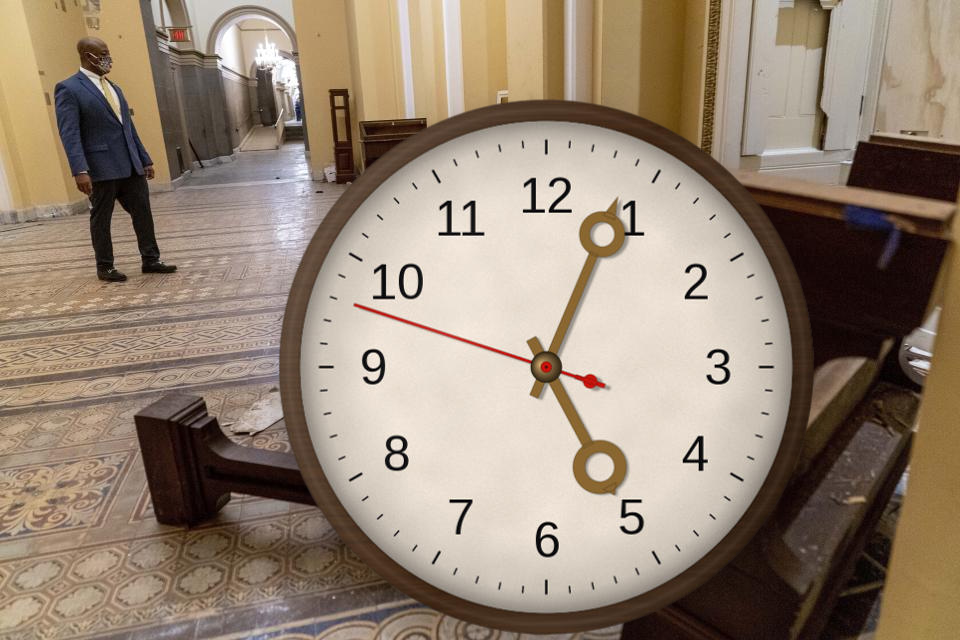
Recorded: 5 h 03 min 48 s
